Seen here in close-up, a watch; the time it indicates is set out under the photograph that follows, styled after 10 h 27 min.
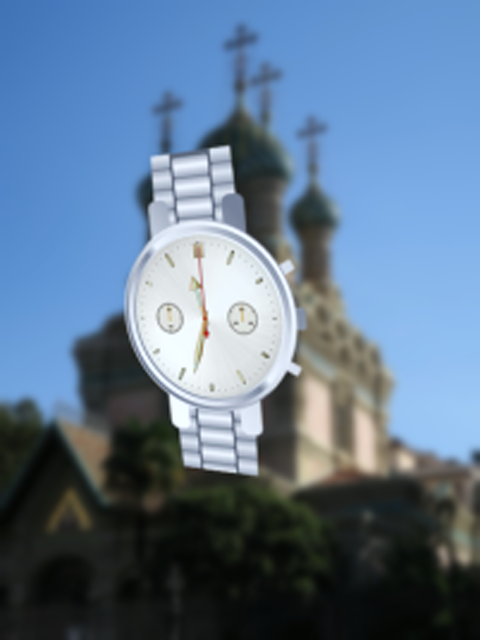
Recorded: 11 h 33 min
